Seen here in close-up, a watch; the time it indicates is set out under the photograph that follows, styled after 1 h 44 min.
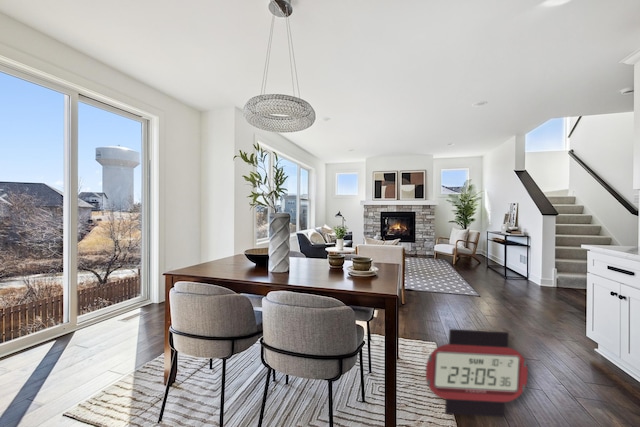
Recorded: 23 h 05 min
